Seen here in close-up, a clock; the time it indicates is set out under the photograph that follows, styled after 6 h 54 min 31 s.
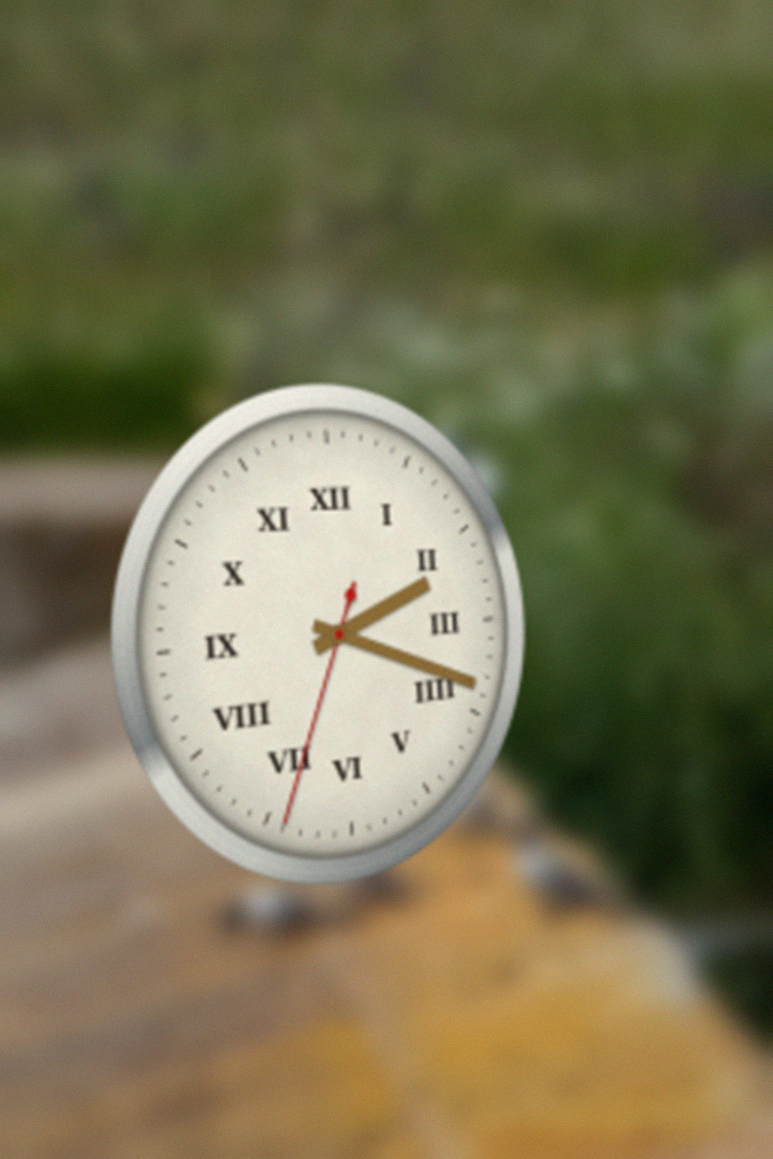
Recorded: 2 h 18 min 34 s
